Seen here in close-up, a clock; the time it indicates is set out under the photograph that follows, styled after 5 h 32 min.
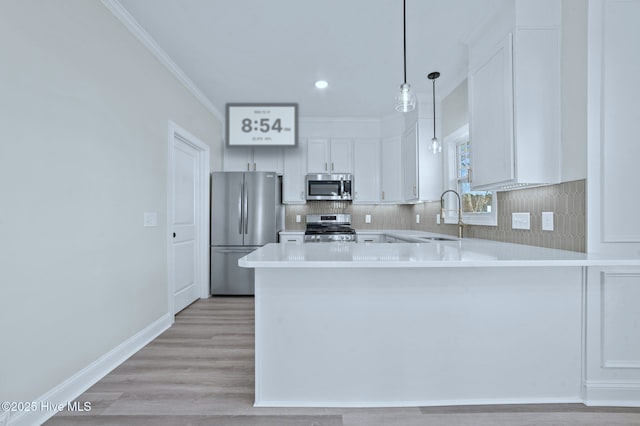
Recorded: 8 h 54 min
